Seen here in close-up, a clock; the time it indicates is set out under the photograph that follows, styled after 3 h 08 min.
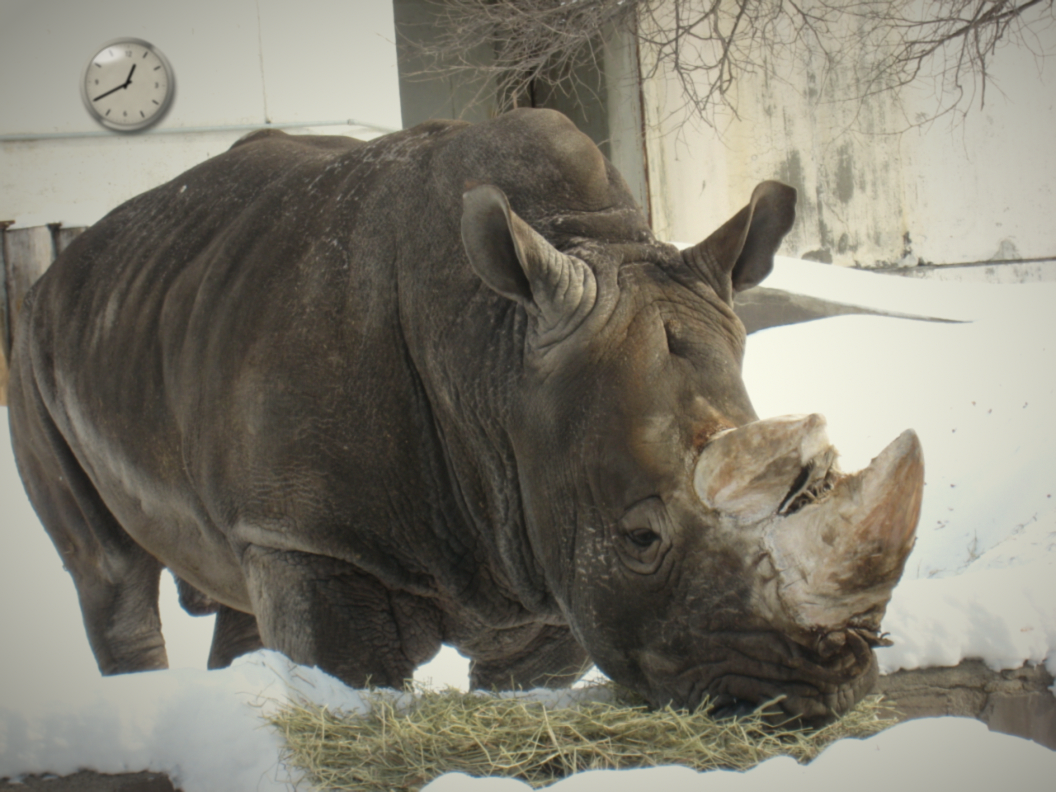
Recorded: 12 h 40 min
